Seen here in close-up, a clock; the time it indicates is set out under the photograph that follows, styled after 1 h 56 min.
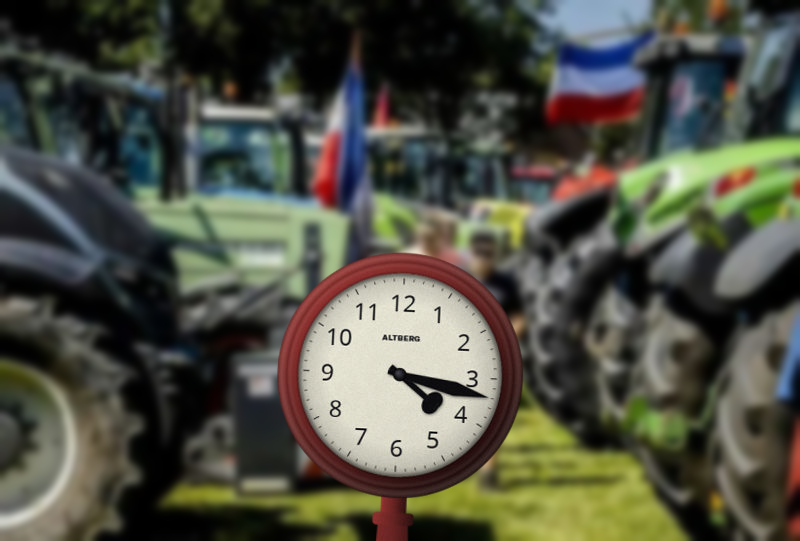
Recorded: 4 h 17 min
